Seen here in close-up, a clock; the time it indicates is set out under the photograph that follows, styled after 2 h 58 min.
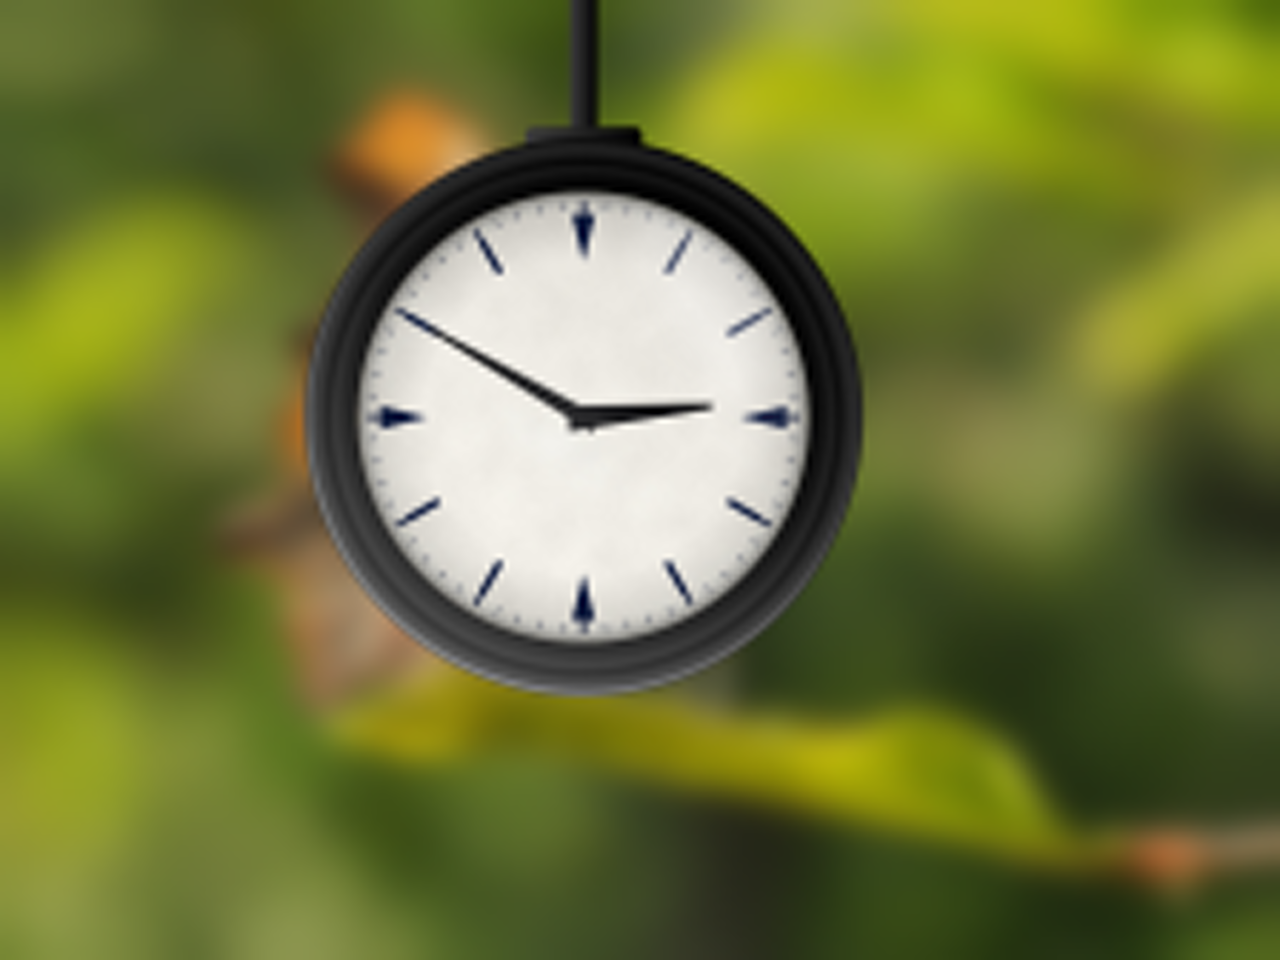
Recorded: 2 h 50 min
